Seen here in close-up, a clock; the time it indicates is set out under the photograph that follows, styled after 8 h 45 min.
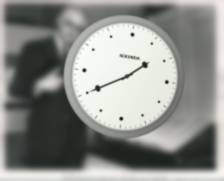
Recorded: 1 h 40 min
